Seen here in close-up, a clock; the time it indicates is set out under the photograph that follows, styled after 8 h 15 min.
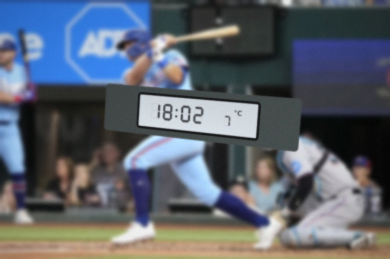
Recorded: 18 h 02 min
